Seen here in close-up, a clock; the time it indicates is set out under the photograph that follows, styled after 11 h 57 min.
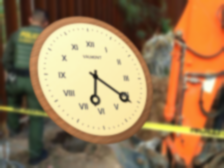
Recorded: 6 h 21 min
